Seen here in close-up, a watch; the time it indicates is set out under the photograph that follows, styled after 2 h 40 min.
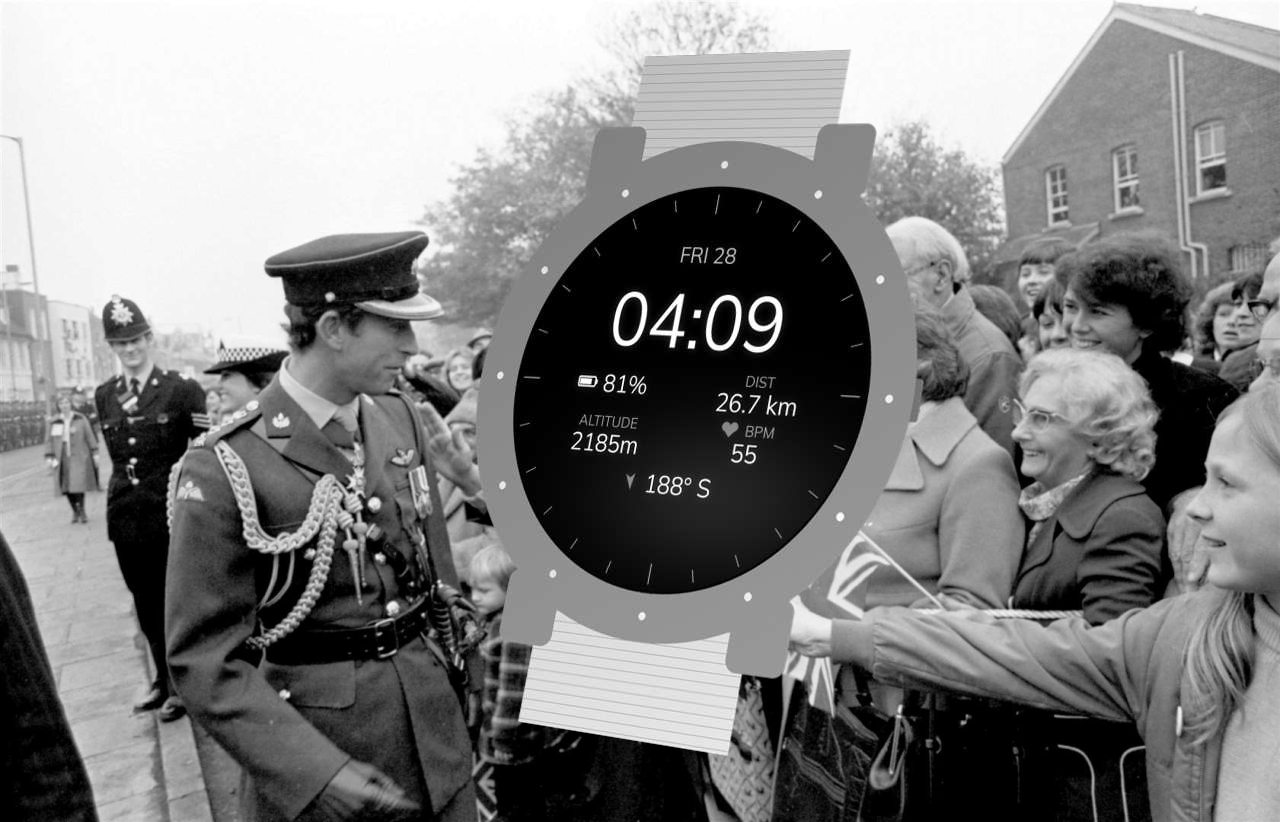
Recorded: 4 h 09 min
